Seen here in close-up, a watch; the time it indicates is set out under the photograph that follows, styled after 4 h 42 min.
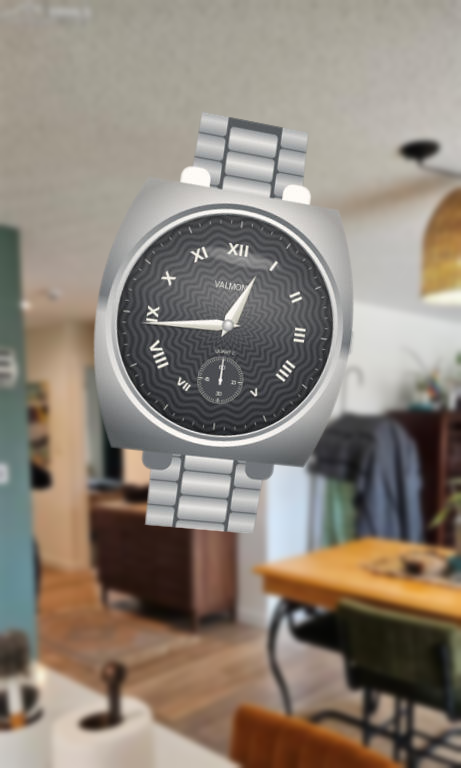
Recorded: 12 h 44 min
